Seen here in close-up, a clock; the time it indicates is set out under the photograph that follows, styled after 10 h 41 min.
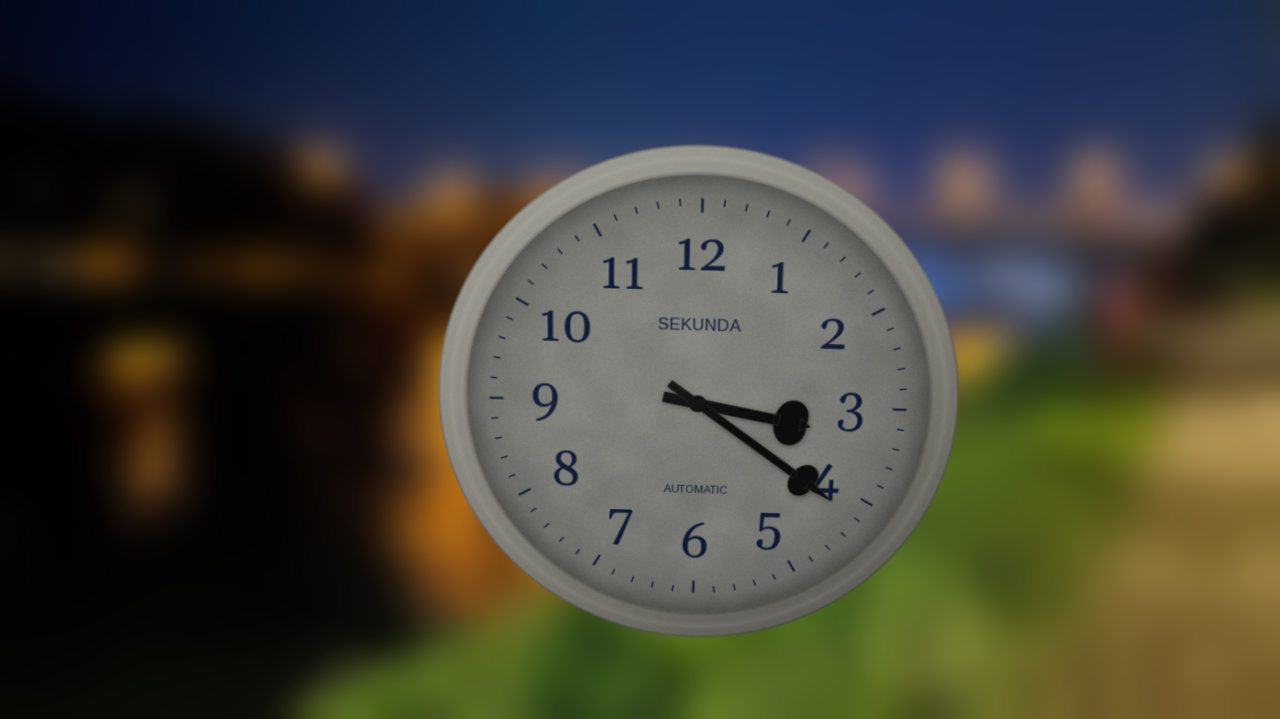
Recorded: 3 h 21 min
